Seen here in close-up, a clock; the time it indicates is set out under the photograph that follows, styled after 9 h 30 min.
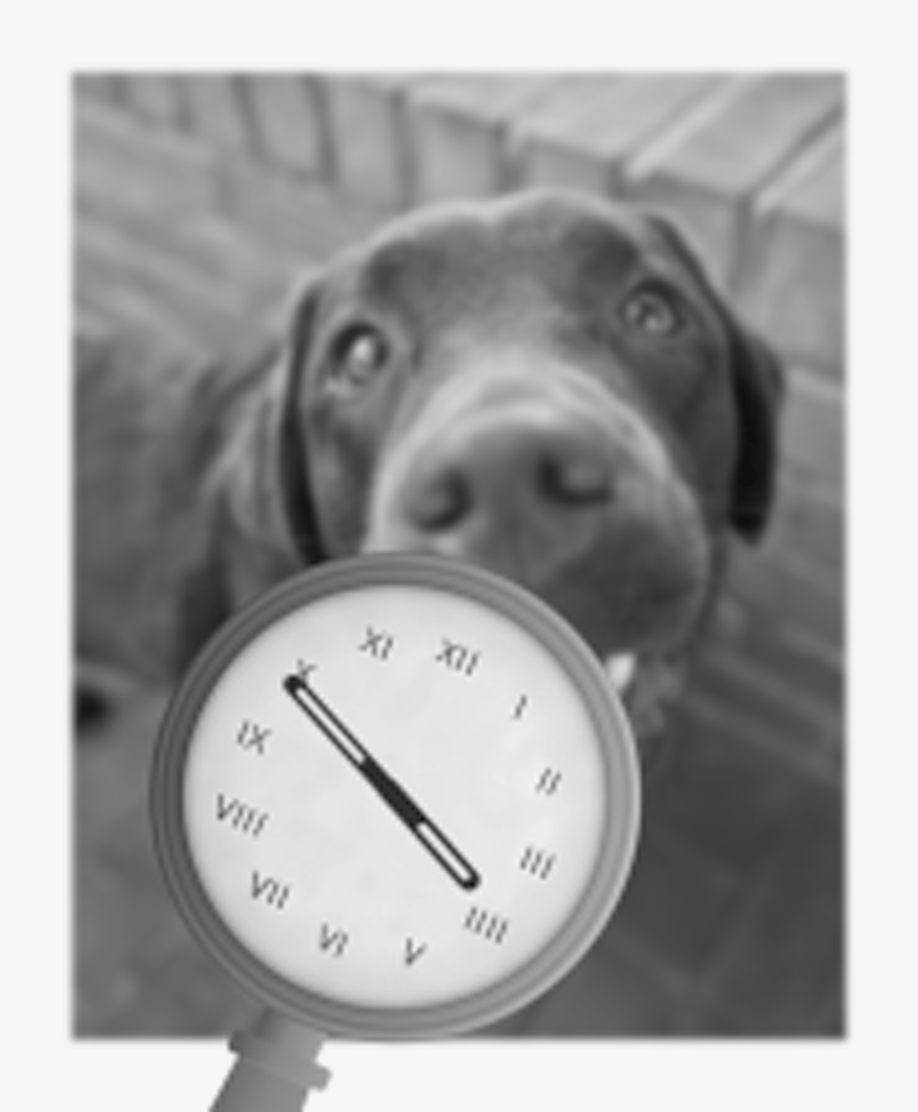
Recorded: 3 h 49 min
